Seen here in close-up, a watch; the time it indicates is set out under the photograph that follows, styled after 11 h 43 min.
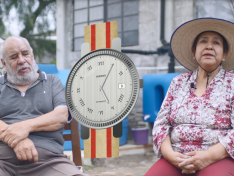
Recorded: 5 h 05 min
